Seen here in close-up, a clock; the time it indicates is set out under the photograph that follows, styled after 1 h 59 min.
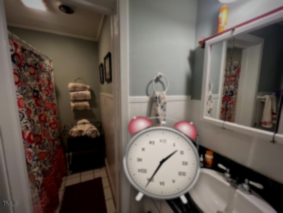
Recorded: 1 h 35 min
